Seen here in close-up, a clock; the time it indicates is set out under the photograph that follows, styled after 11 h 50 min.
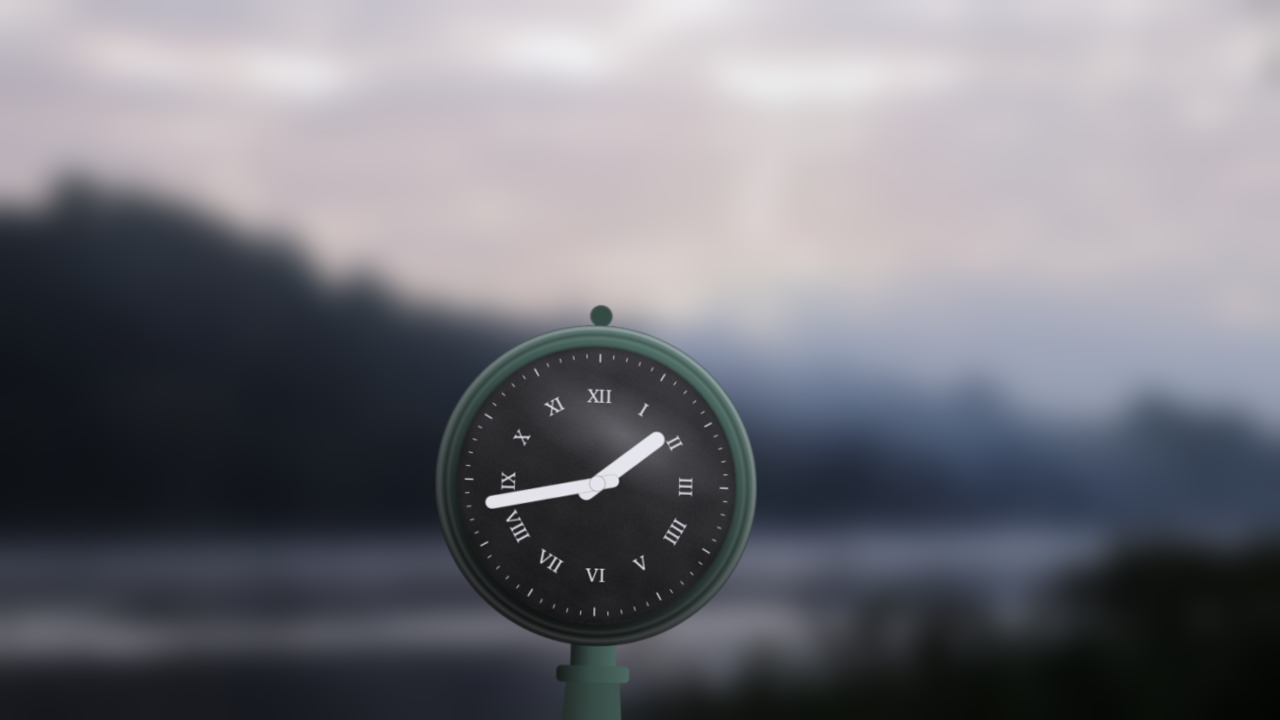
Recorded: 1 h 43 min
